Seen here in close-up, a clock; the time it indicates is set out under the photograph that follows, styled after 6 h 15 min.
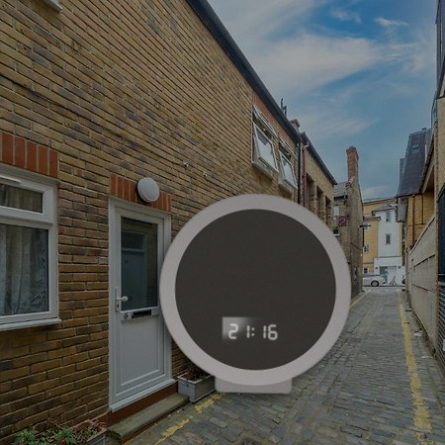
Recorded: 21 h 16 min
